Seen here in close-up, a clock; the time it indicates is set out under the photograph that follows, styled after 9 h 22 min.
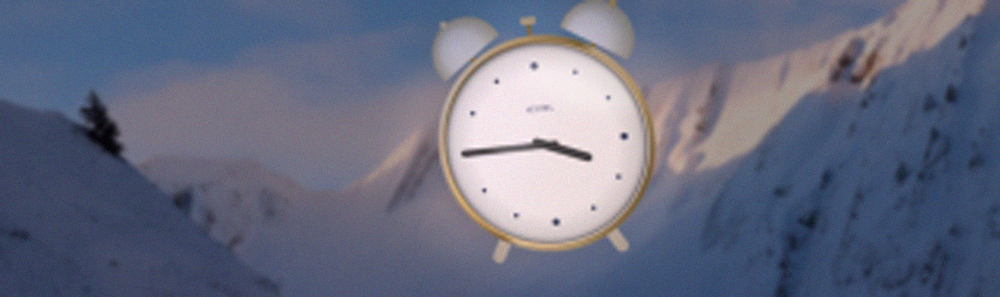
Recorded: 3 h 45 min
